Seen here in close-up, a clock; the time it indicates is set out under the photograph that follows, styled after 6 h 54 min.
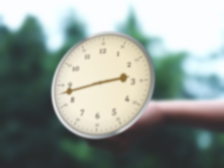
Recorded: 2 h 43 min
